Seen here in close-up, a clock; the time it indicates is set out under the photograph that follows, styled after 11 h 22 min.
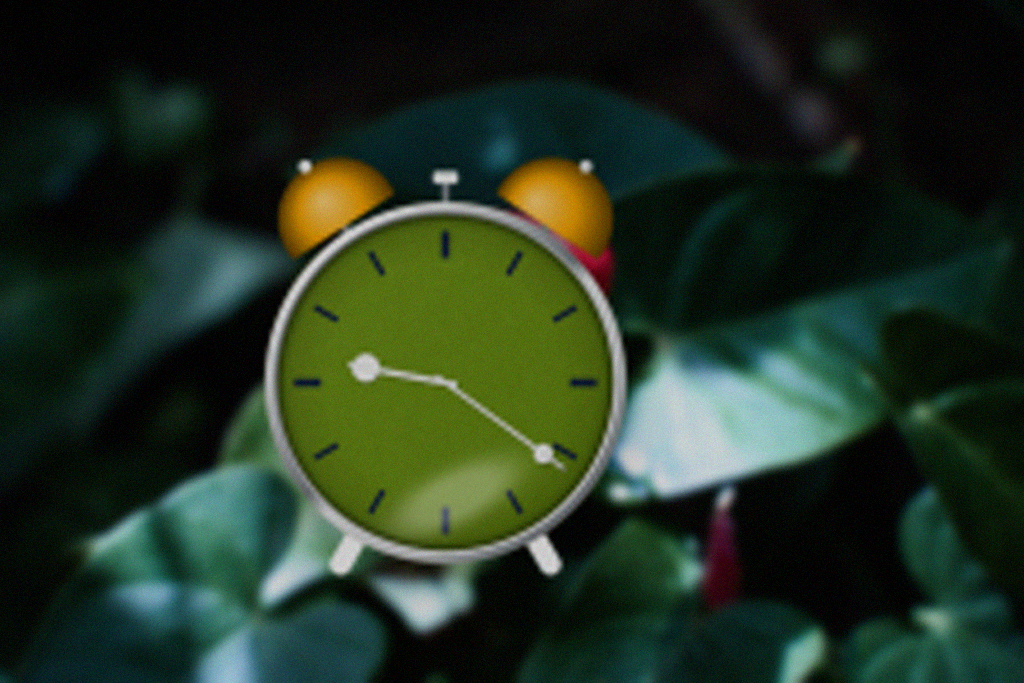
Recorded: 9 h 21 min
